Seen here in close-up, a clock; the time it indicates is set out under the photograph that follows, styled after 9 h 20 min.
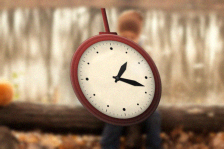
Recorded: 1 h 18 min
